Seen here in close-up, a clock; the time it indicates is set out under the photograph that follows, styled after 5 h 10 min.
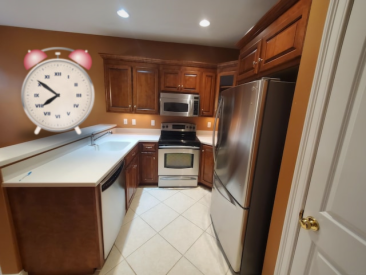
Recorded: 7 h 51 min
